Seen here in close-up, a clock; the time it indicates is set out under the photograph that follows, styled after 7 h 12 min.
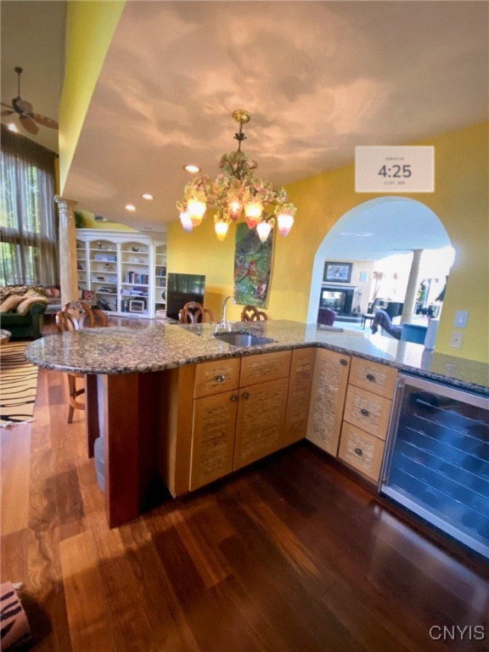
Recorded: 4 h 25 min
